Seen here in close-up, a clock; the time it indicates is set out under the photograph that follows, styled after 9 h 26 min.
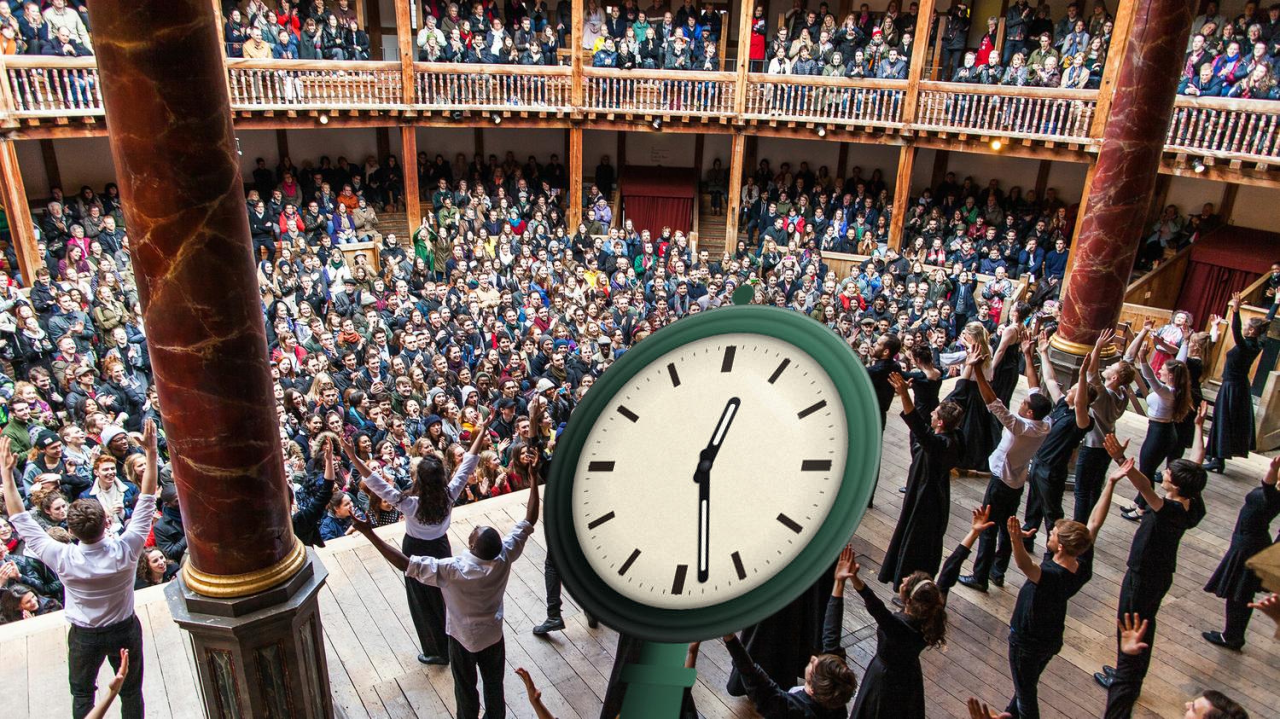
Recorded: 12 h 28 min
